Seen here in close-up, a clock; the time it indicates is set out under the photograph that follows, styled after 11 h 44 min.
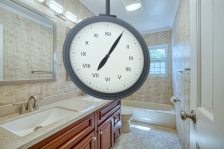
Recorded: 7 h 05 min
